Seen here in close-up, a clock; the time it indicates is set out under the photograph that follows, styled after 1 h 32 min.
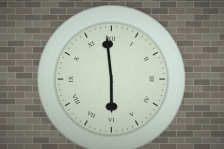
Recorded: 5 h 59 min
